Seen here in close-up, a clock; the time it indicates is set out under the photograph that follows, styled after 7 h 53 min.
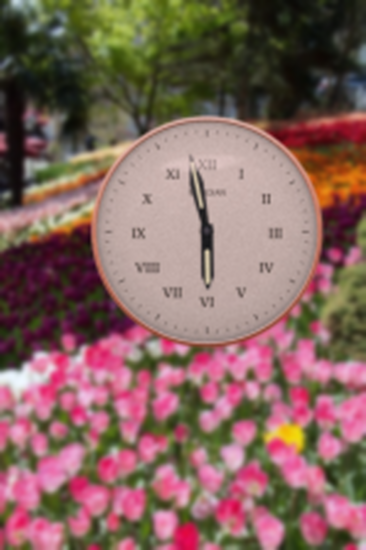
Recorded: 5 h 58 min
